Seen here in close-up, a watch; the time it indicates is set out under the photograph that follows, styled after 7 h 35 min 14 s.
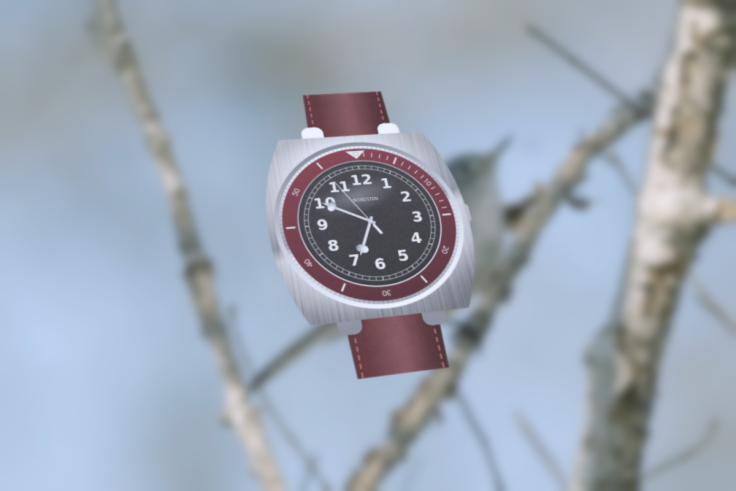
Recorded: 6 h 49 min 55 s
